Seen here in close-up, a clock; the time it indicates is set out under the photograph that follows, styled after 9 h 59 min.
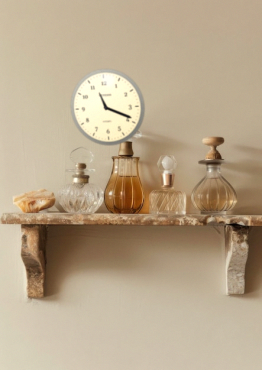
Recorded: 11 h 19 min
